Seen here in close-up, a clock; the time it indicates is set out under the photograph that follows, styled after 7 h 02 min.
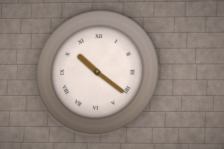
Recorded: 10 h 21 min
